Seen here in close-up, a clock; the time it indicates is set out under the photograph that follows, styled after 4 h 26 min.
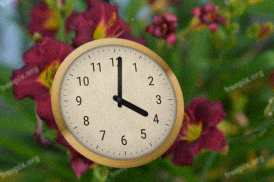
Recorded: 4 h 01 min
